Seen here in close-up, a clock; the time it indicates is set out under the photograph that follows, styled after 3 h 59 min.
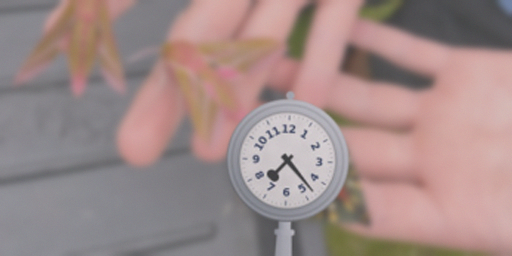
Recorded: 7 h 23 min
